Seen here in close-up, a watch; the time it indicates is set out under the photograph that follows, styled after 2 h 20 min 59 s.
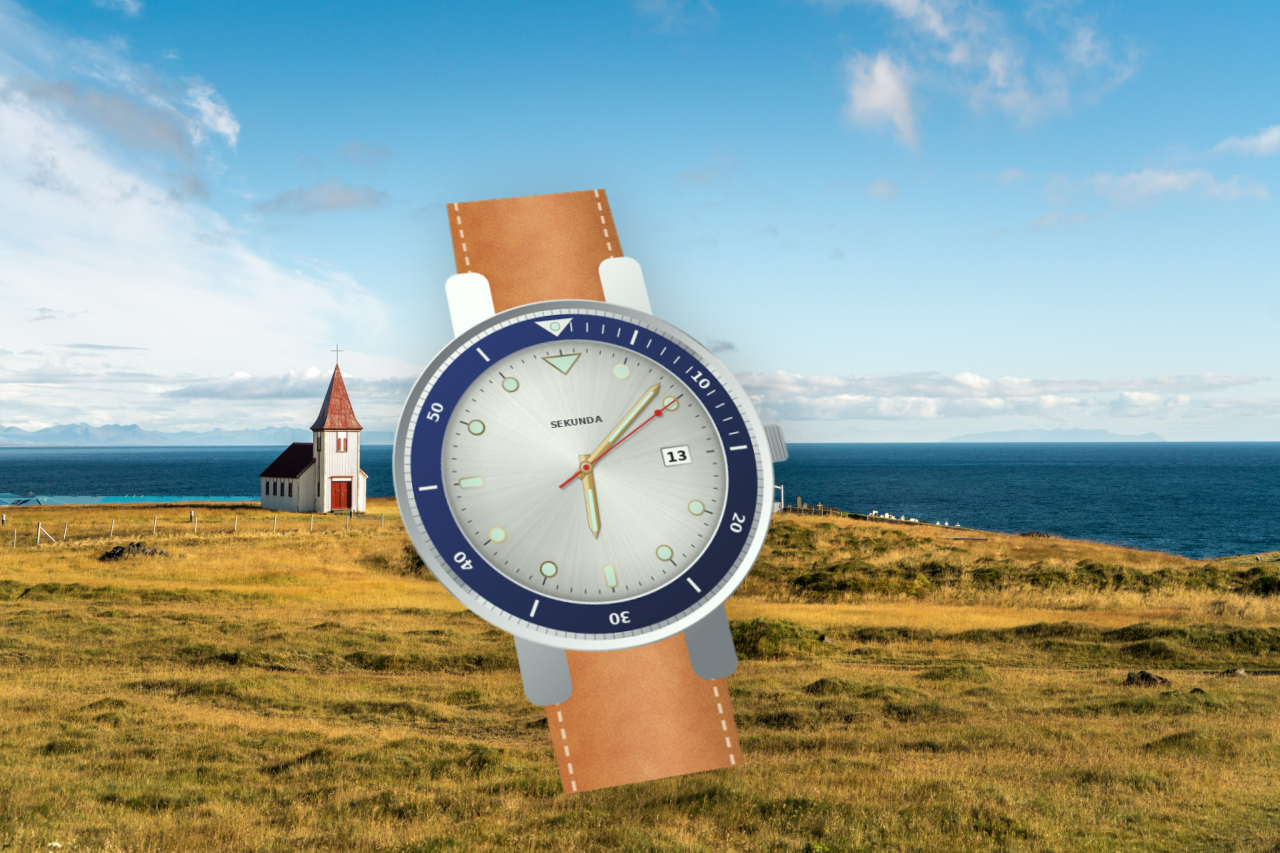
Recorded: 6 h 08 min 10 s
